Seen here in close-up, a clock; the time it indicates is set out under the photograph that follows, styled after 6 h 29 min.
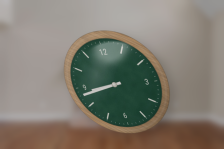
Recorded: 8 h 43 min
